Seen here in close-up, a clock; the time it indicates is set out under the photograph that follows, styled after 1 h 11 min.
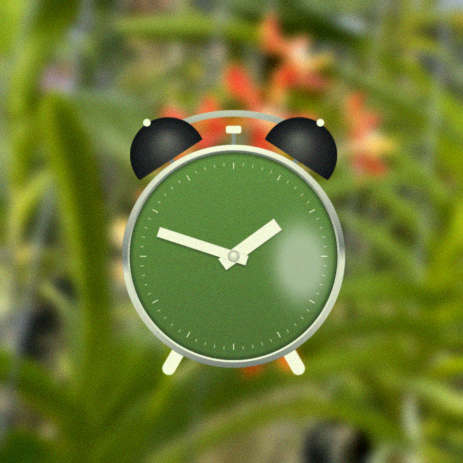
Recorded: 1 h 48 min
